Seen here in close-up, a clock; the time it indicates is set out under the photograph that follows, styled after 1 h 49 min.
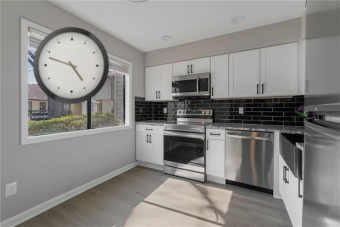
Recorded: 4 h 48 min
